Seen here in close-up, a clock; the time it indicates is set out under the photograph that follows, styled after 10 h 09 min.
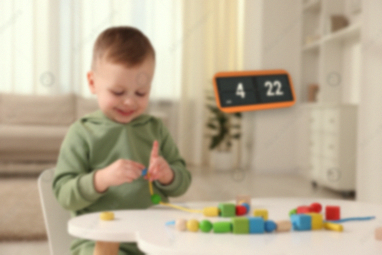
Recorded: 4 h 22 min
